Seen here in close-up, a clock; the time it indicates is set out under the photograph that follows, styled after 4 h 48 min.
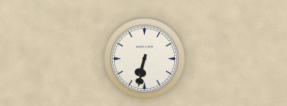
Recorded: 6 h 32 min
